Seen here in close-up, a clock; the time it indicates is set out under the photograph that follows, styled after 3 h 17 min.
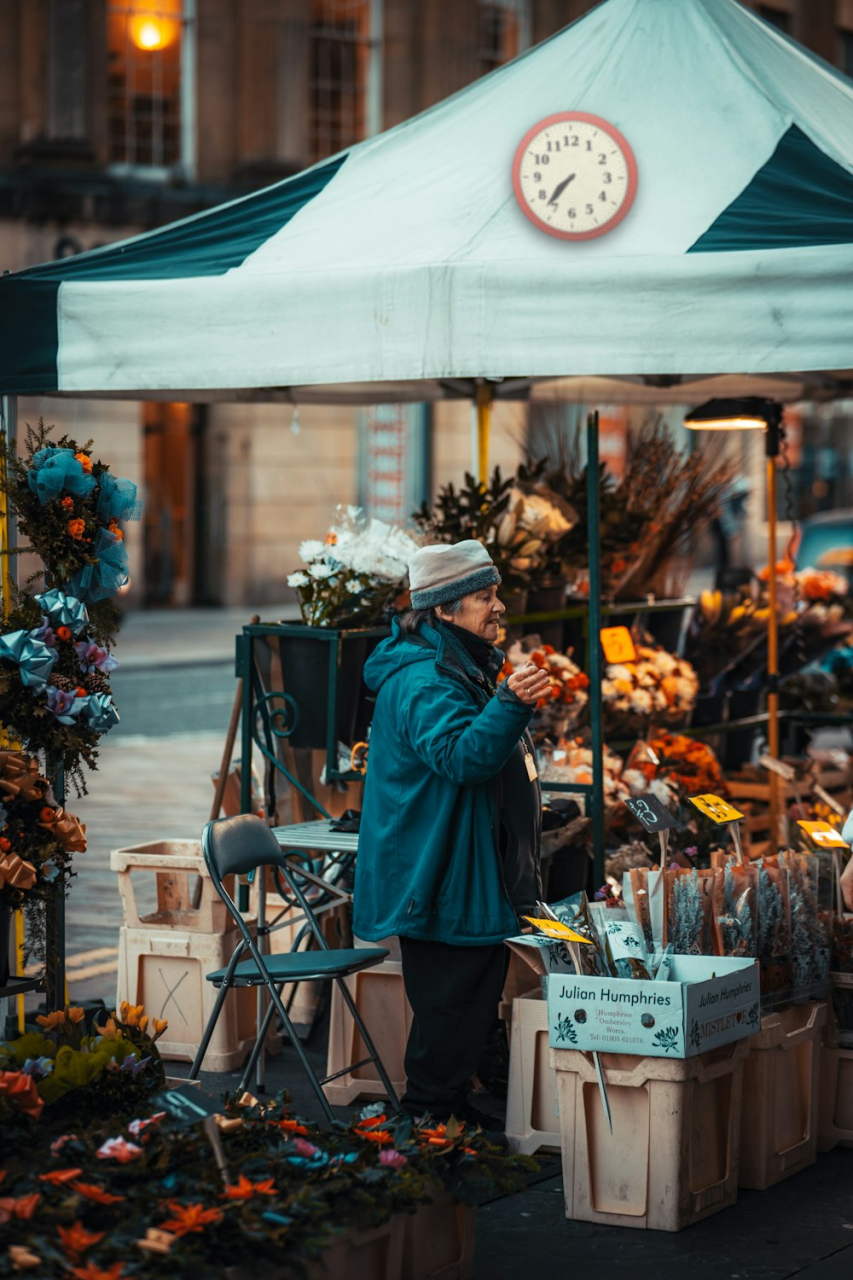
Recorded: 7 h 37 min
